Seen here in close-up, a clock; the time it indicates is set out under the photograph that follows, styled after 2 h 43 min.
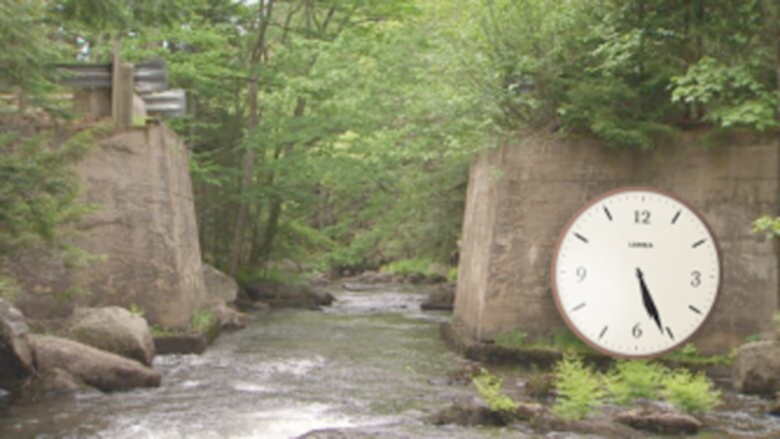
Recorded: 5 h 26 min
